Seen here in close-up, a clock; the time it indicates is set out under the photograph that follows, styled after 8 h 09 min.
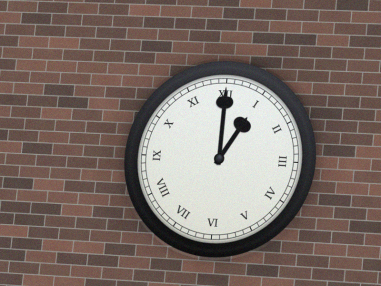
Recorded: 1 h 00 min
